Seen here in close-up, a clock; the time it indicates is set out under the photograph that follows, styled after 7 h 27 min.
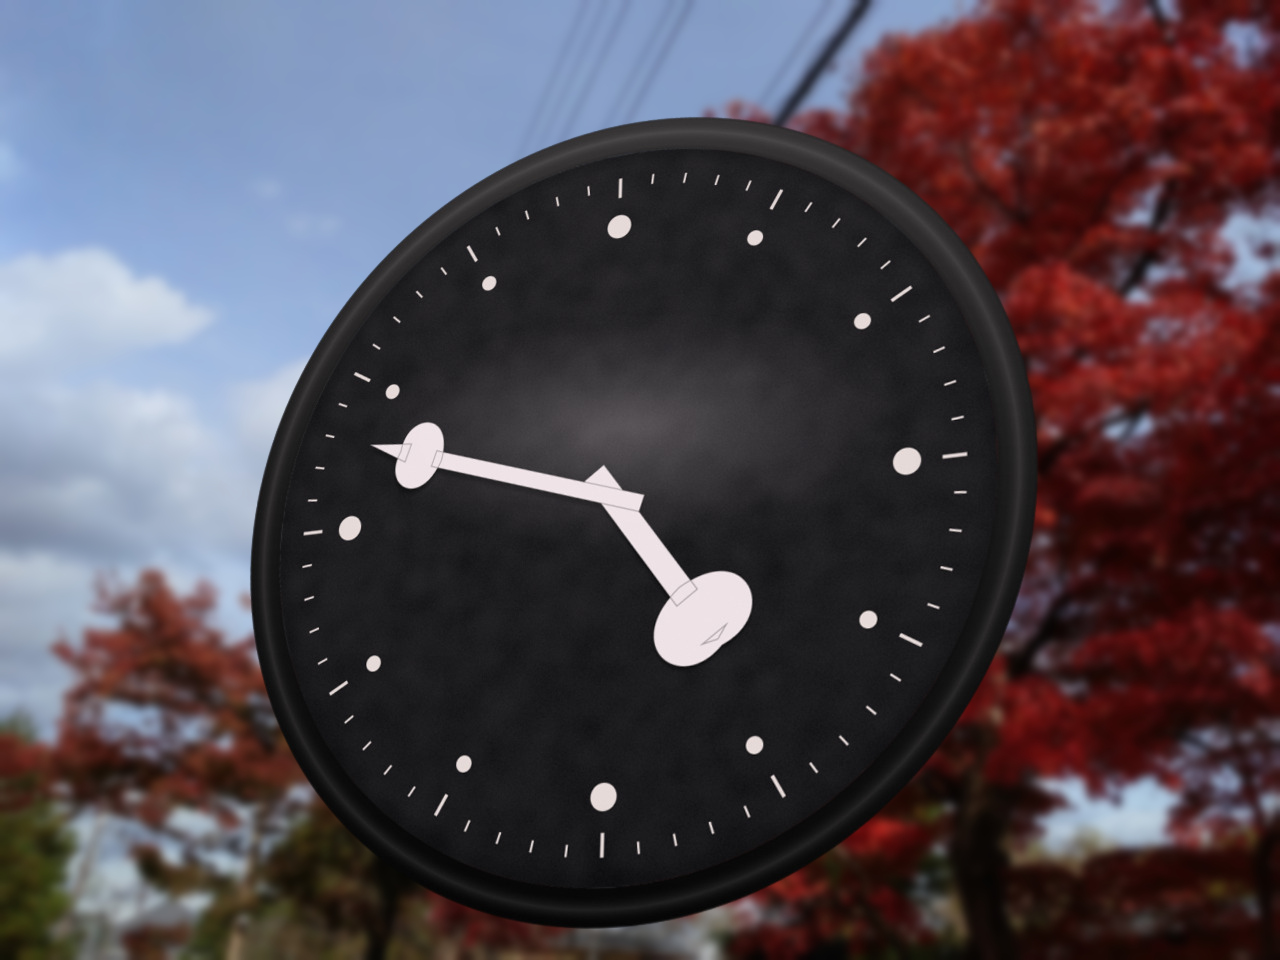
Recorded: 4 h 48 min
